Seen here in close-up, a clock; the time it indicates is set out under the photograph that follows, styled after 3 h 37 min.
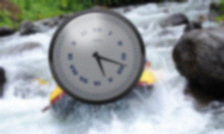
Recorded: 5 h 18 min
